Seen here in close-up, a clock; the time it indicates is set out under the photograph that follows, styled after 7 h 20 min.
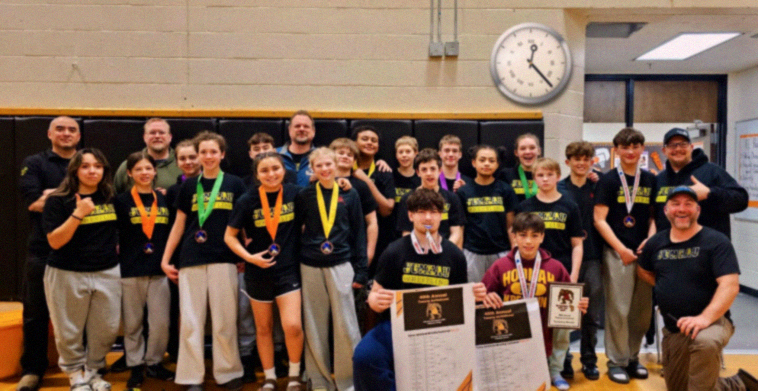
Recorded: 12 h 23 min
